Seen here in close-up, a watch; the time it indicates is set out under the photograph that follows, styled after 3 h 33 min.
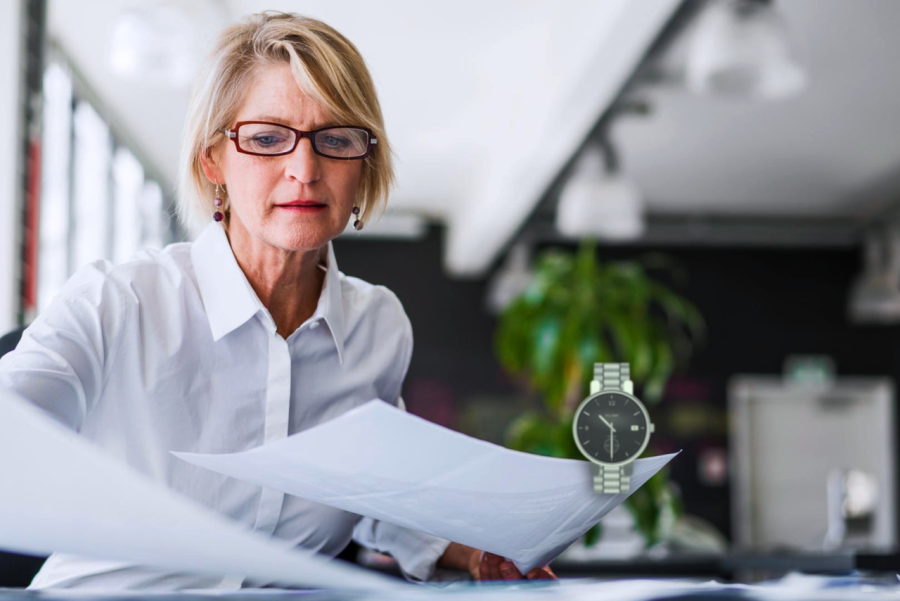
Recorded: 10 h 30 min
